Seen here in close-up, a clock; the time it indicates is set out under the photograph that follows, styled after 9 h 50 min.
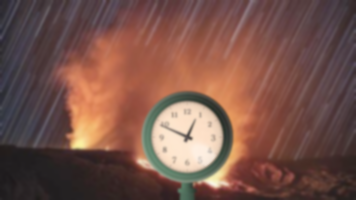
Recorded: 12 h 49 min
